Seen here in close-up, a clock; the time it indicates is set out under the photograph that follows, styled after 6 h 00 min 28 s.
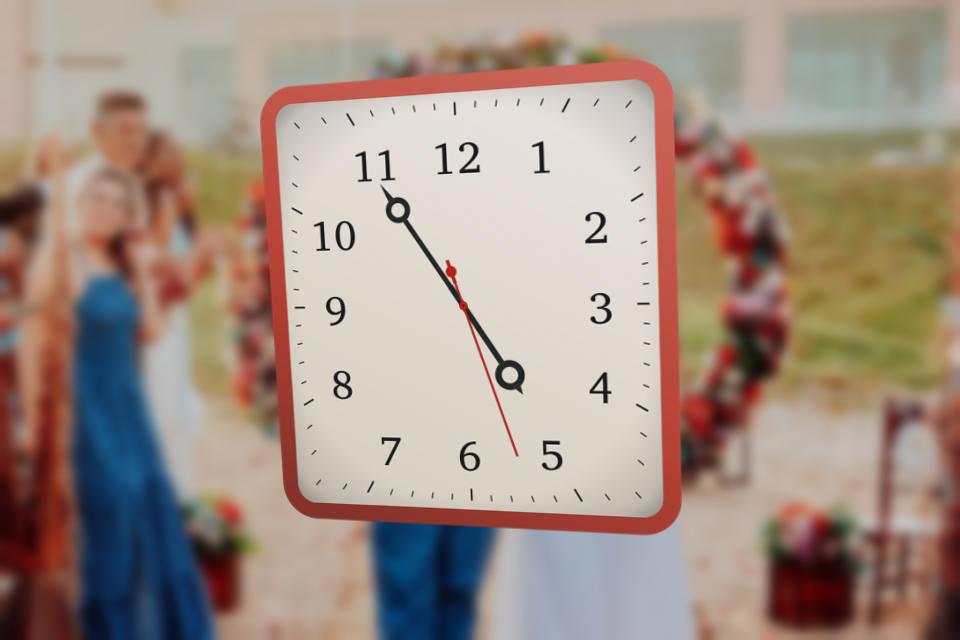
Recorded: 4 h 54 min 27 s
